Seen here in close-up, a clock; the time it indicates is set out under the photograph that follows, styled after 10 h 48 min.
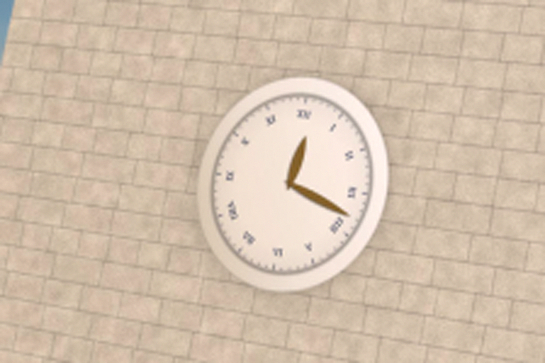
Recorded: 12 h 18 min
